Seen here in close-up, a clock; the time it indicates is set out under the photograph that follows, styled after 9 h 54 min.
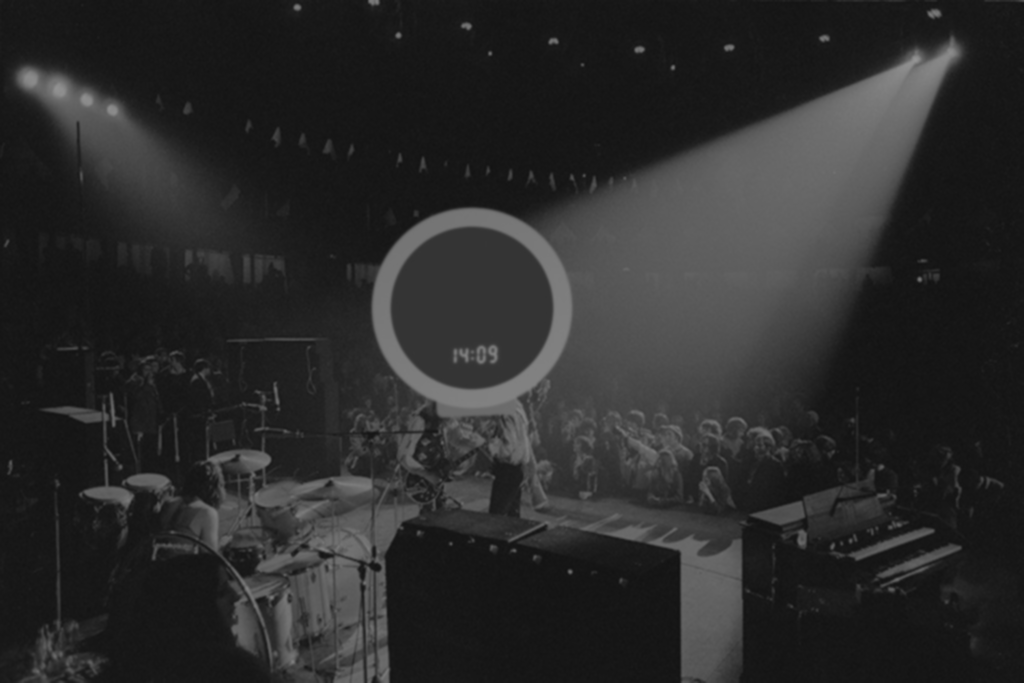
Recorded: 14 h 09 min
